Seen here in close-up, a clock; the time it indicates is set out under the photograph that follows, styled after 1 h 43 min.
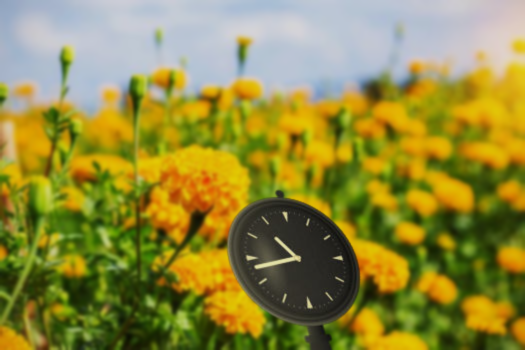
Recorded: 10 h 43 min
